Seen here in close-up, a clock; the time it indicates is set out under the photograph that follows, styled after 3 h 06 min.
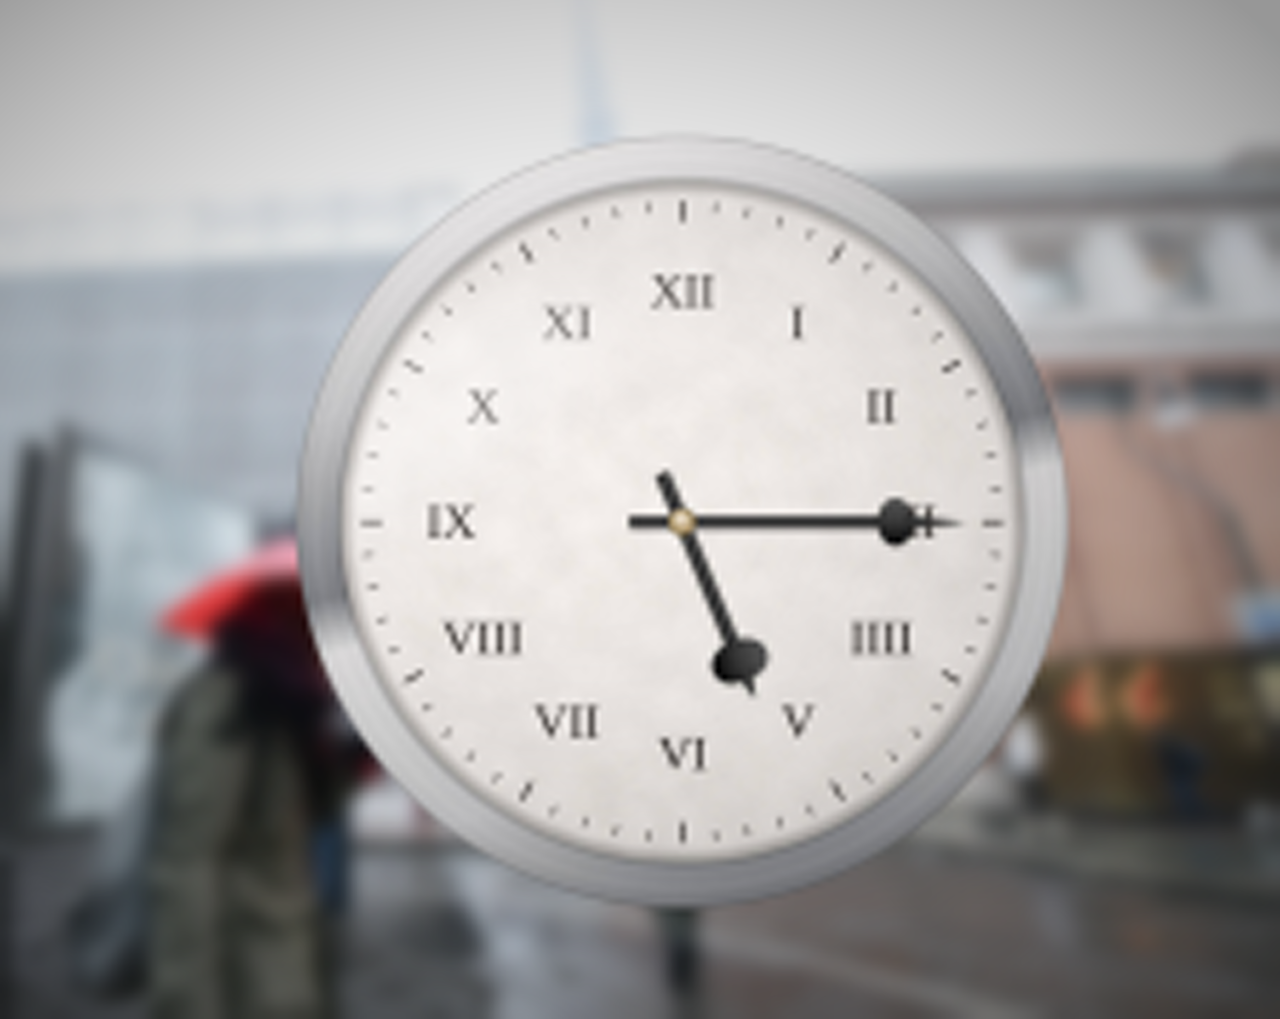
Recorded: 5 h 15 min
